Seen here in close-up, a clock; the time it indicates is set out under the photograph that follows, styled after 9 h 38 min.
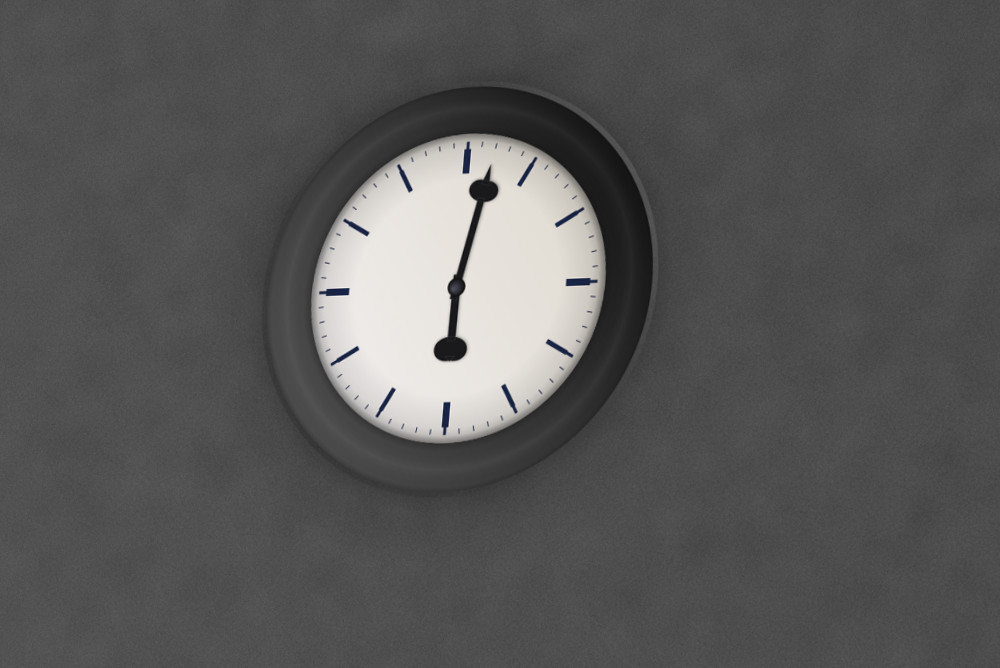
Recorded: 6 h 02 min
